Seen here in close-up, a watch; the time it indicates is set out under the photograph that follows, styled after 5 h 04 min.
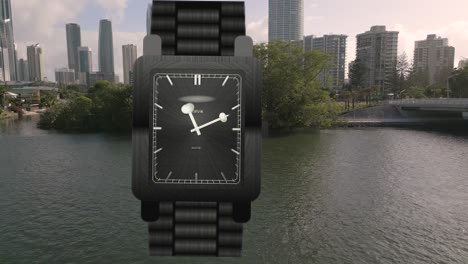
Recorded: 11 h 11 min
